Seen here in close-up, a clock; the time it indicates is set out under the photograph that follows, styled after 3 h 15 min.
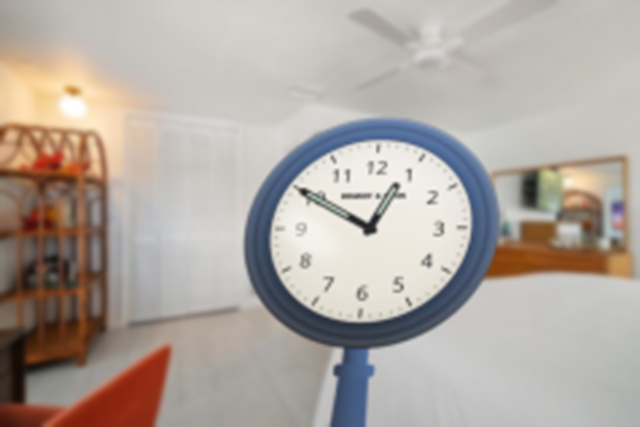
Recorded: 12 h 50 min
